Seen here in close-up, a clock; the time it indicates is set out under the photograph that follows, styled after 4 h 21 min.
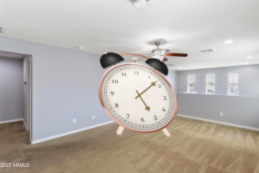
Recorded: 5 h 08 min
